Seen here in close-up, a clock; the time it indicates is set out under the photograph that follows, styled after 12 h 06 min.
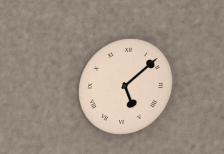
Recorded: 5 h 08 min
